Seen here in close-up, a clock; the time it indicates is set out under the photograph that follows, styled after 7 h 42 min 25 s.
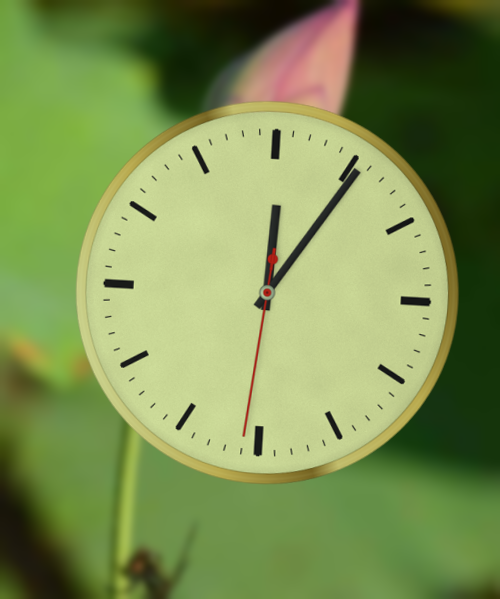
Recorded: 12 h 05 min 31 s
